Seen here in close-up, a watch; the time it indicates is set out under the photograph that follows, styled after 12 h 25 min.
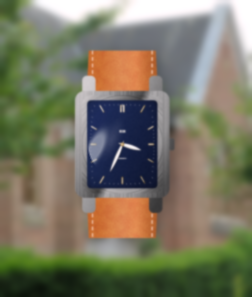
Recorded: 3 h 34 min
